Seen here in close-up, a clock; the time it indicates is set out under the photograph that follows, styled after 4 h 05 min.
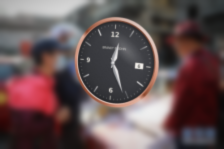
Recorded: 12 h 26 min
